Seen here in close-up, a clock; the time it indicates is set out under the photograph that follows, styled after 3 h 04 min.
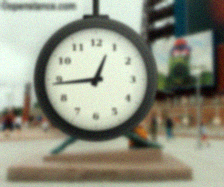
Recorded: 12 h 44 min
